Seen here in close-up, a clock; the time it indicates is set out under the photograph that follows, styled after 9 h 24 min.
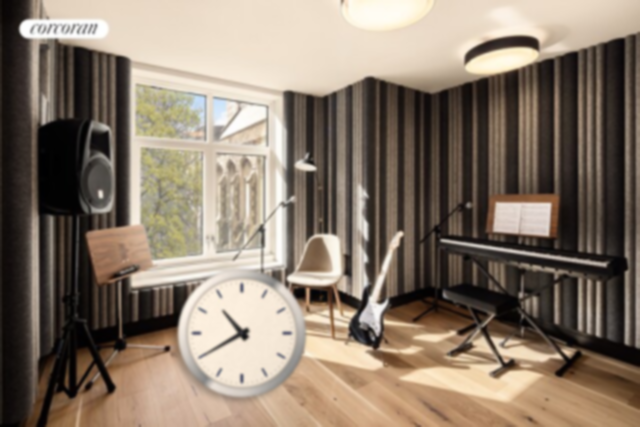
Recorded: 10 h 40 min
